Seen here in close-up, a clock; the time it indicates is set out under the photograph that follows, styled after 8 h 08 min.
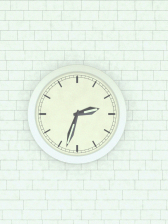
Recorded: 2 h 33 min
